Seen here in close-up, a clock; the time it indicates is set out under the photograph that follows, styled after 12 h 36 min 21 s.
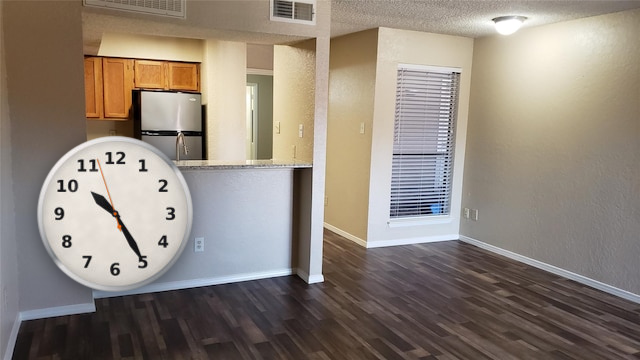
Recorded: 10 h 24 min 57 s
